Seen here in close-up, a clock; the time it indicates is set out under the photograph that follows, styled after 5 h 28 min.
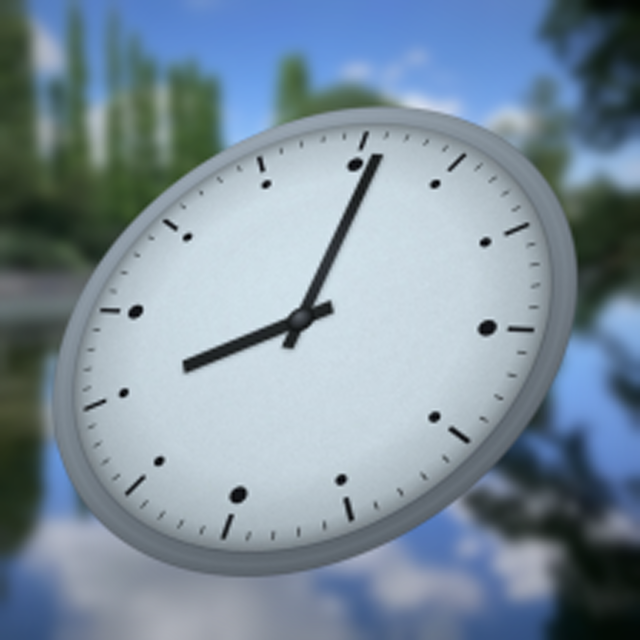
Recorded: 8 h 01 min
